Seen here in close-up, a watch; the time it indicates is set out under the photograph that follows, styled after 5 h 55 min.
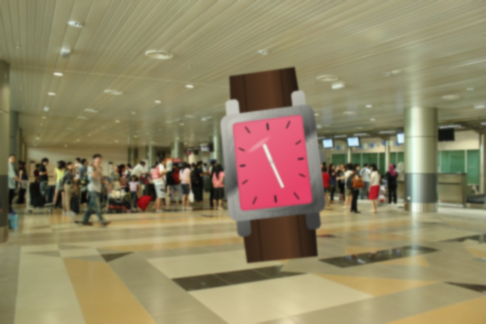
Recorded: 11 h 27 min
